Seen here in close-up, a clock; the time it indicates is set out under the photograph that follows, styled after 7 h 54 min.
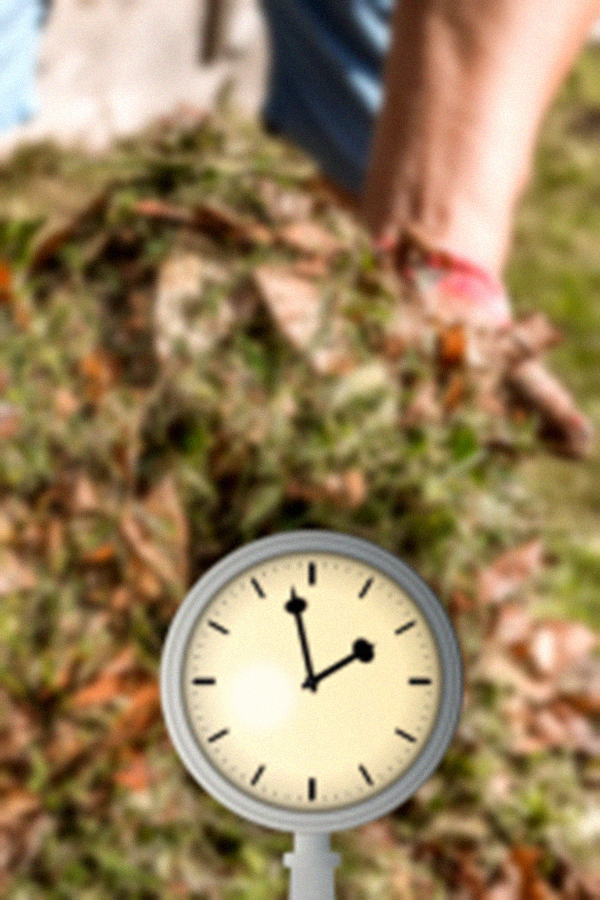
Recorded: 1 h 58 min
